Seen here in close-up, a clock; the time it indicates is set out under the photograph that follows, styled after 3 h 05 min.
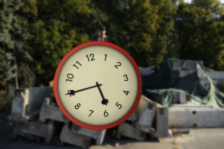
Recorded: 5 h 45 min
